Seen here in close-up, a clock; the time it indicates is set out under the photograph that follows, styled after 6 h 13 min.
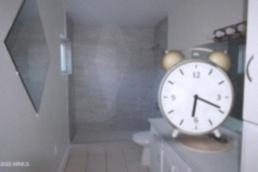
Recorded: 6 h 19 min
